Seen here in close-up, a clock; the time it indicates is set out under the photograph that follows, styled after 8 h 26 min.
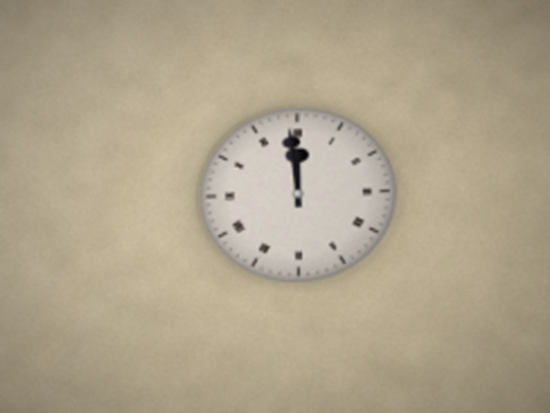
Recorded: 11 h 59 min
